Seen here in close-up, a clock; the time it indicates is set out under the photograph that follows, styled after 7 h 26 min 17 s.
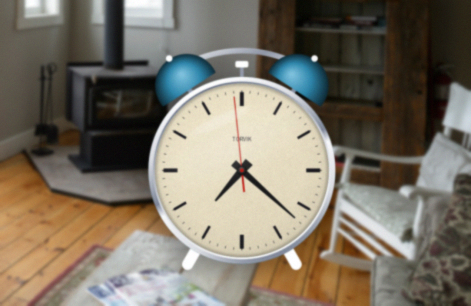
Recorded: 7 h 21 min 59 s
